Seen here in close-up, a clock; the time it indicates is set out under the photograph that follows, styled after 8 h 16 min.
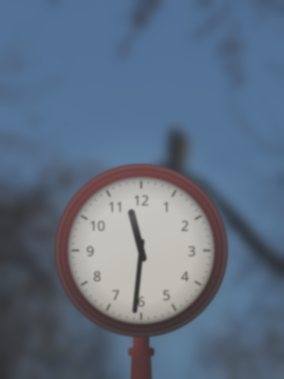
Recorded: 11 h 31 min
